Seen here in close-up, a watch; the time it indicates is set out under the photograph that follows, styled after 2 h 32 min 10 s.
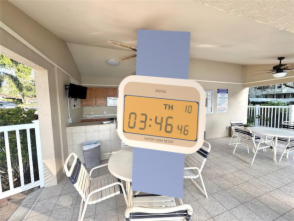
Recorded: 3 h 46 min 46 s
